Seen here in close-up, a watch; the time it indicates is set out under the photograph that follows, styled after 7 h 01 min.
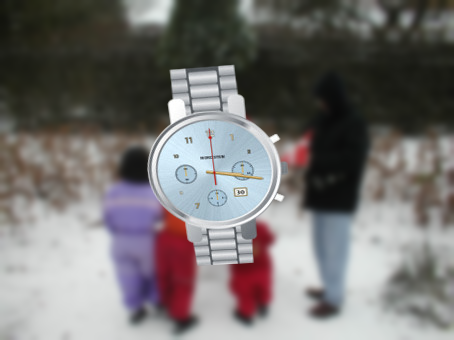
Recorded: 3 h 17 min
